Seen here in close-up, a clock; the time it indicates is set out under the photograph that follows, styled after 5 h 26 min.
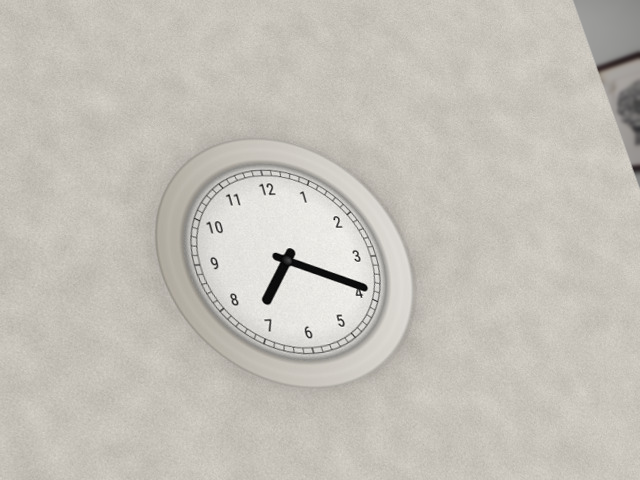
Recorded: 7 h 19 min
